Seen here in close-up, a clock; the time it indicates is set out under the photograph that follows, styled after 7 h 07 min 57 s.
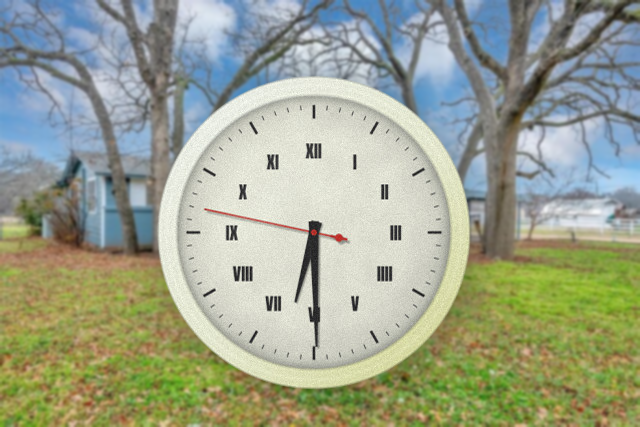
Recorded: 6 h 29 min 47 s
